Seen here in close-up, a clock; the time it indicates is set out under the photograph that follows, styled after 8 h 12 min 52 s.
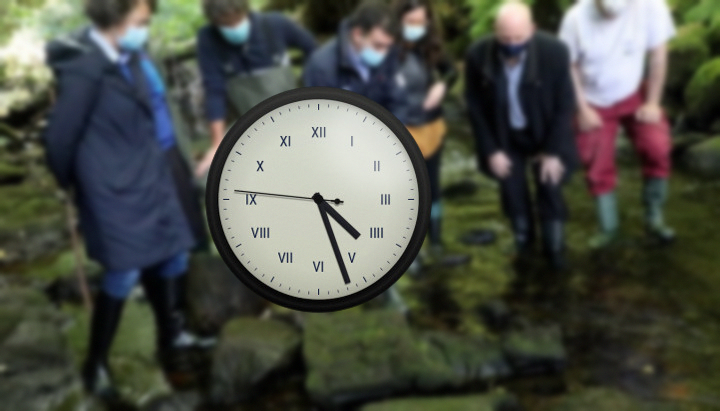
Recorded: 4 h 26 min 46 s
